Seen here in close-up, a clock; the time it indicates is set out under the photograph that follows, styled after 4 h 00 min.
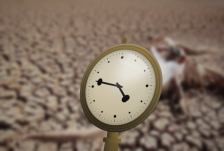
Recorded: 4 h 47 min
